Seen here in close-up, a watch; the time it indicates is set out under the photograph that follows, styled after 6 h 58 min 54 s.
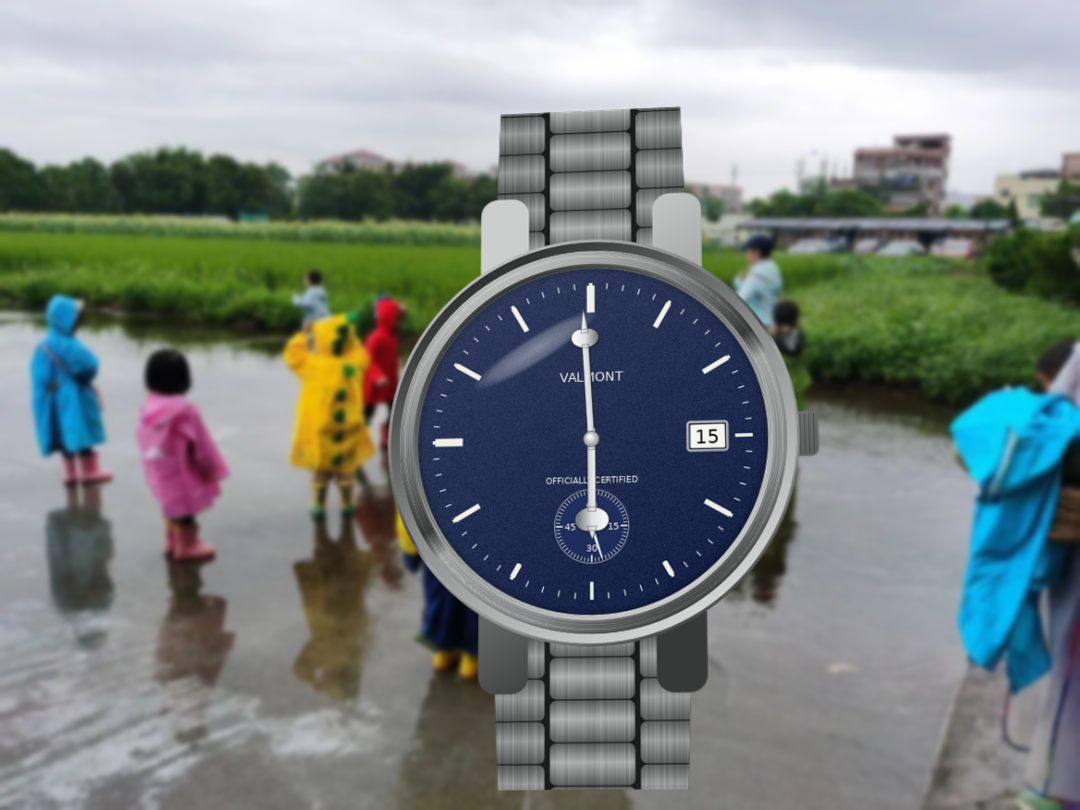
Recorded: 5 h 59 min 27 s
